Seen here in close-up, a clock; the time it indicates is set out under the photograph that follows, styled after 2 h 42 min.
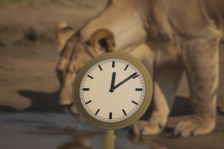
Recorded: 12 h 09 min
